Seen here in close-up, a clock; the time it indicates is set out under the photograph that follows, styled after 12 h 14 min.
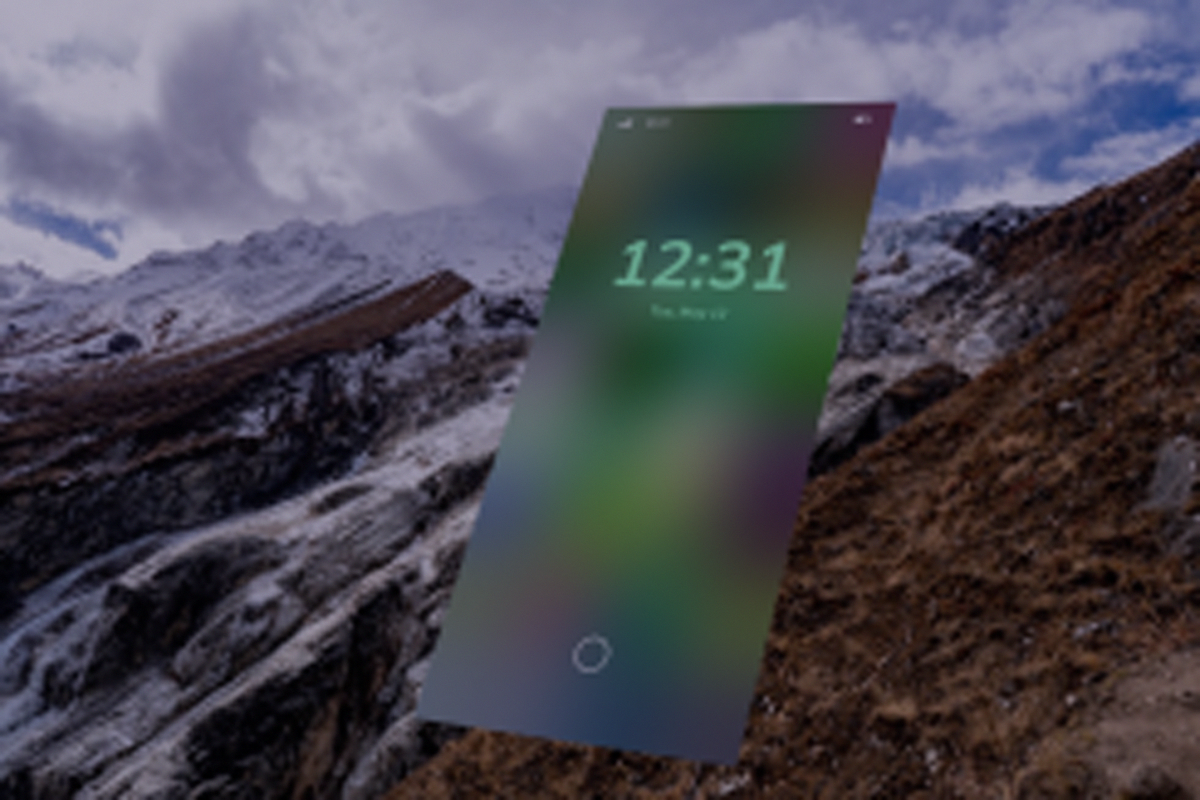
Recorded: 12 h 31 min
